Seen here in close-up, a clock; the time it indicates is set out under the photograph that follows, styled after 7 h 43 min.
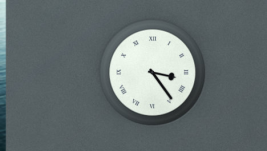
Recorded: 3 h 24 min
